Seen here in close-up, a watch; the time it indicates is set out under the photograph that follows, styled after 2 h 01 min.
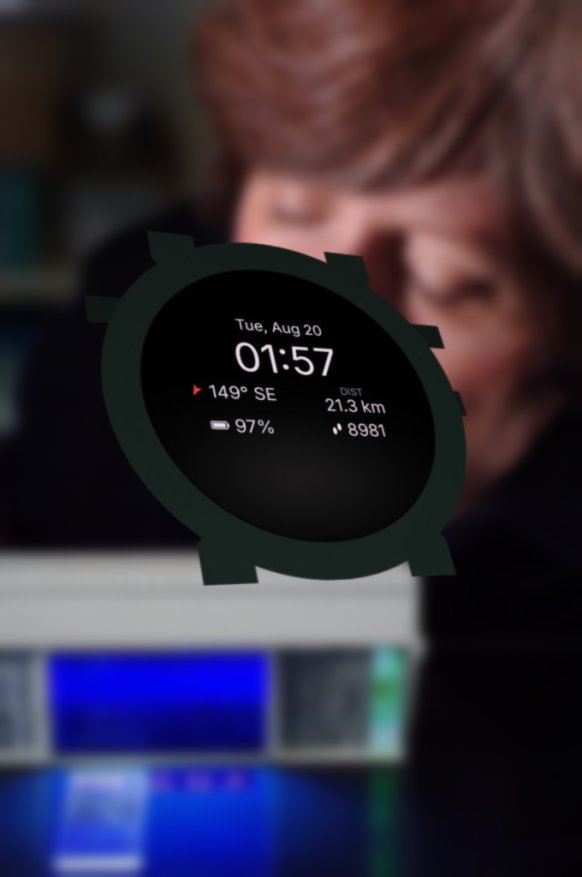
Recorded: 1 h 57 min
